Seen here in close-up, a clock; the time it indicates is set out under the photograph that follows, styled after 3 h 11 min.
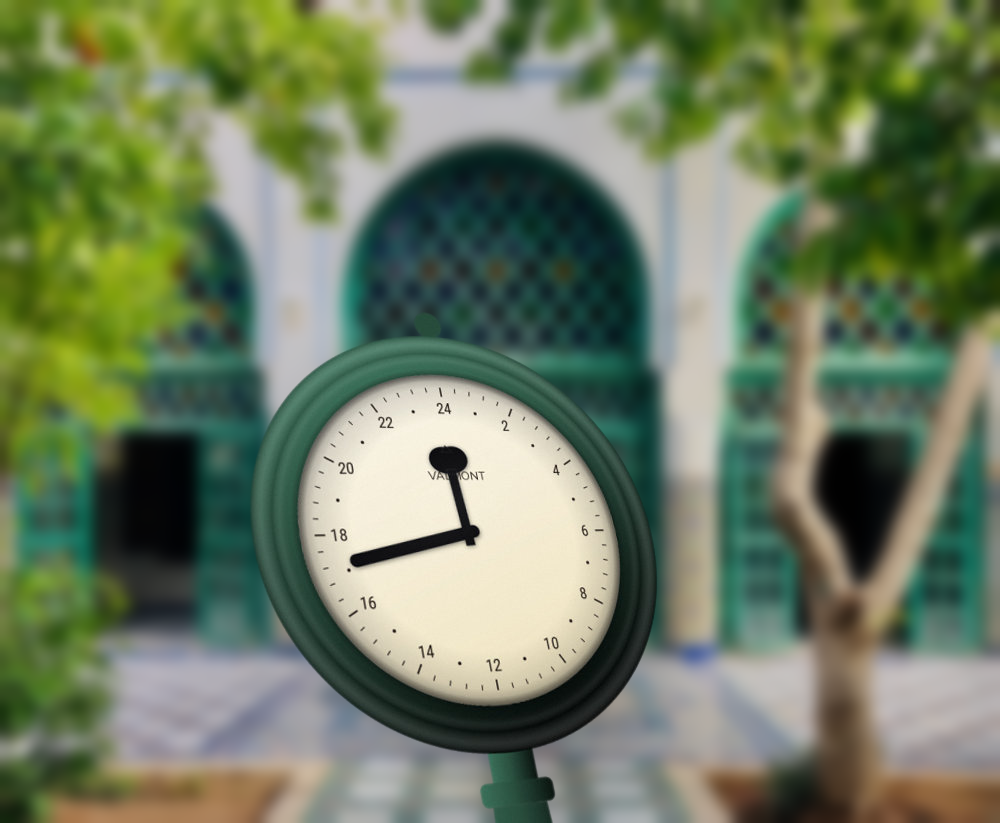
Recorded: 23 h 43 min
